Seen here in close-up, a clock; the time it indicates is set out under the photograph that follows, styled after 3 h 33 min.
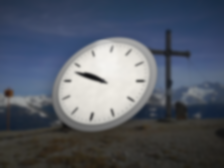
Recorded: 9 h 48 min
